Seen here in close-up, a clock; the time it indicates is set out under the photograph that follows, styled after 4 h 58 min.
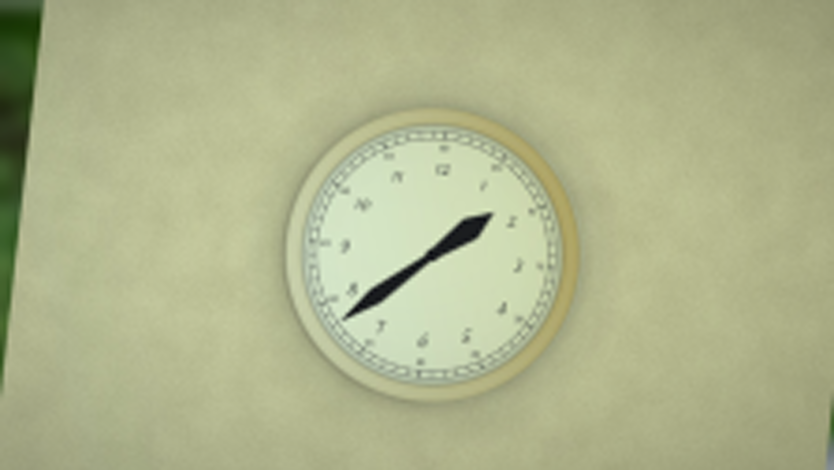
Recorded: 1 h 38 min
